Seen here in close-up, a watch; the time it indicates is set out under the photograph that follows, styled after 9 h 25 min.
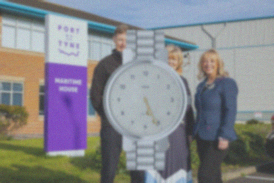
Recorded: 5 h 26 min
